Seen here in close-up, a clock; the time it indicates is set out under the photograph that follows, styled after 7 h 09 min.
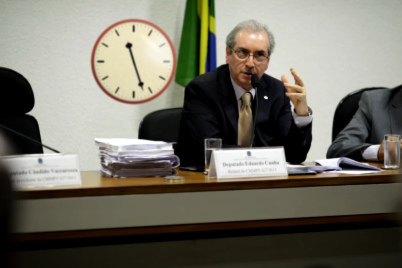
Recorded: 11 h 27 min
